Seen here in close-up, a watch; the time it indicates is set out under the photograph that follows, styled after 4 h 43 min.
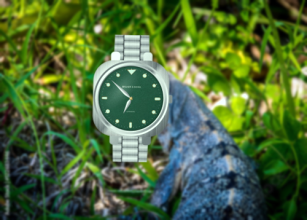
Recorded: 6 h 52 min
